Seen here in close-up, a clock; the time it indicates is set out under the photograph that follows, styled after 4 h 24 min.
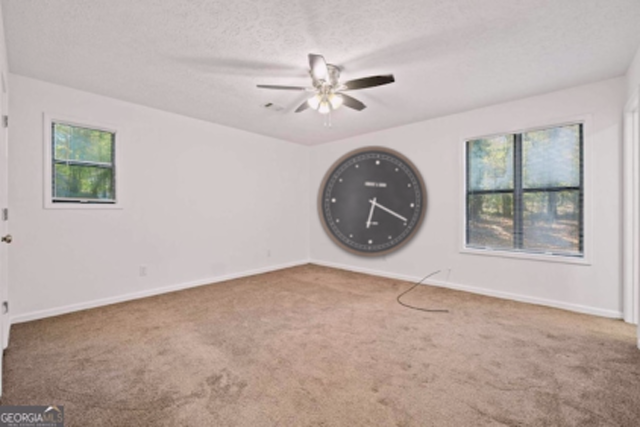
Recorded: 6 h 19 min
